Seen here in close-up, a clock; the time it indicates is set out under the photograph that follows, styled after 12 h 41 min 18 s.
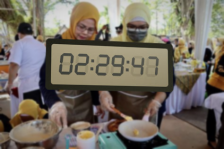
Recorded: 2 h 29 min 47 s
